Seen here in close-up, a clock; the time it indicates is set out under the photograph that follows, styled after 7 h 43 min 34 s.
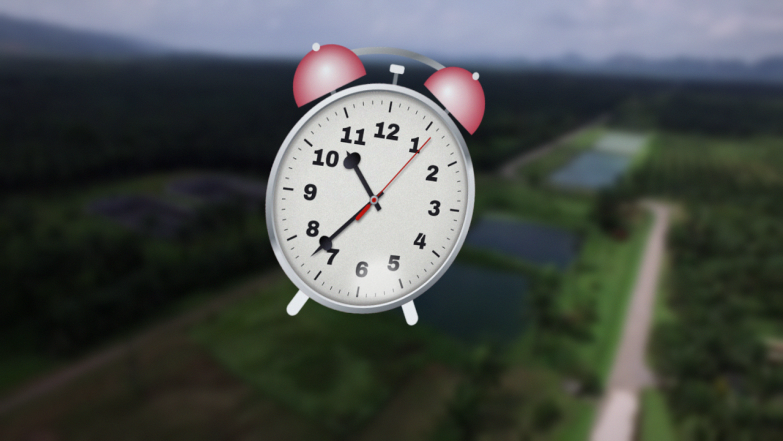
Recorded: 10 h 37 min 06 s
